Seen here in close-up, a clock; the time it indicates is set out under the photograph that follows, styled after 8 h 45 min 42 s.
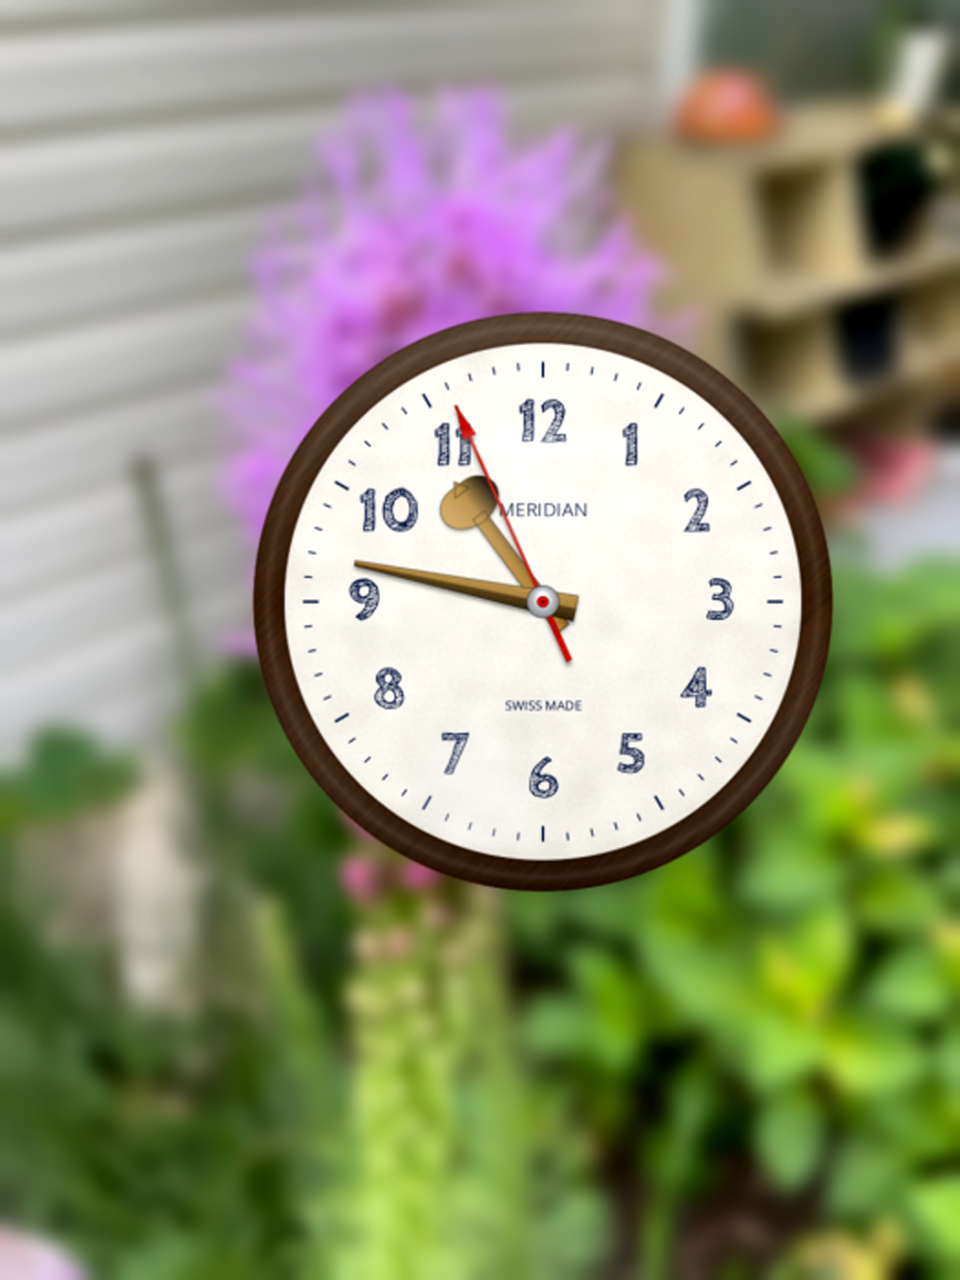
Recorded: 10 h 46 min 56 s
